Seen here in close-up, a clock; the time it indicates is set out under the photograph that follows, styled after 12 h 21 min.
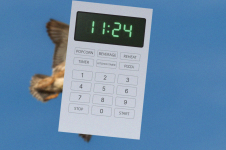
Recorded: 11 h 24 min
